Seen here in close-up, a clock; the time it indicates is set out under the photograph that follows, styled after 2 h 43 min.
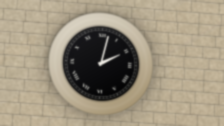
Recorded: 2 h 02 min
